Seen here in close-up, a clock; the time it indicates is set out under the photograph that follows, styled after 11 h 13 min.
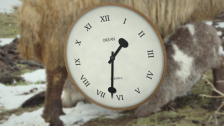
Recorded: 1 h 32 min
